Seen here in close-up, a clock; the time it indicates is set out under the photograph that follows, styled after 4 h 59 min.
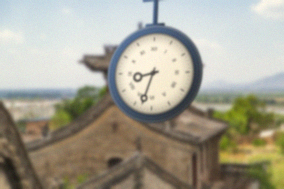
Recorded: 8 h 33 min
